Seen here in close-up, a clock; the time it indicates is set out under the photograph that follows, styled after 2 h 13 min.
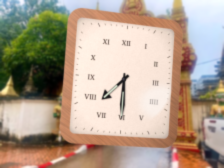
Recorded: 7 h 30 min
